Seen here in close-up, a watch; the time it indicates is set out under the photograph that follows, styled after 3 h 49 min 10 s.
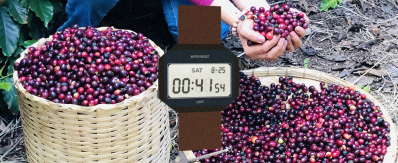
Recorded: 0 h 41 min 54 s
